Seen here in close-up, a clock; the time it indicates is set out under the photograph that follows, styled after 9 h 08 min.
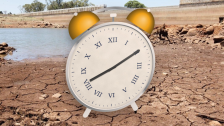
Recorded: 8 h 10 min
